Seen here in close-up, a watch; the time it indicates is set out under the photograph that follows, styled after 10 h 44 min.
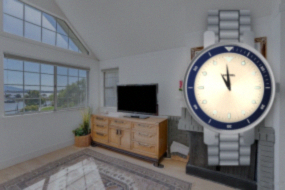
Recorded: 10 h 59 min
